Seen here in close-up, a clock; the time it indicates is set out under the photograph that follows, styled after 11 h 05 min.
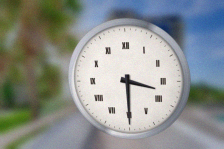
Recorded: 3 h 30 min
